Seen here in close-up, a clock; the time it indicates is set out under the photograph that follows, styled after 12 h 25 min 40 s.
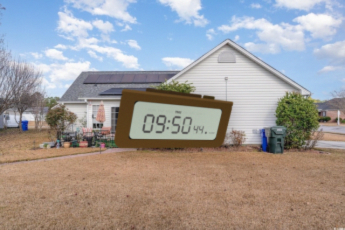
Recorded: 9 h 50 min 44 s
